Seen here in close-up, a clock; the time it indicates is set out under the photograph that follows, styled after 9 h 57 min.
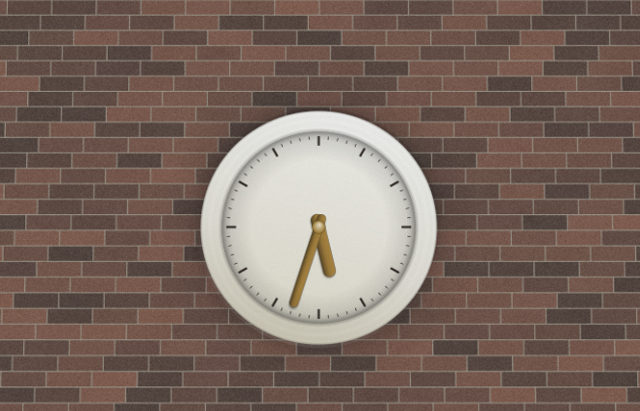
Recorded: 5 h 33 min
